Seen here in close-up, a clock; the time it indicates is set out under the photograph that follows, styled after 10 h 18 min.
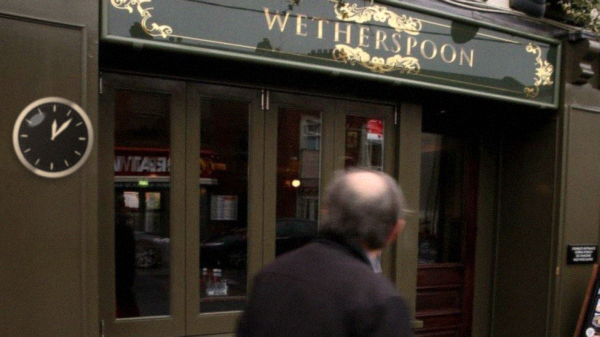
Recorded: 12 h 07 min
